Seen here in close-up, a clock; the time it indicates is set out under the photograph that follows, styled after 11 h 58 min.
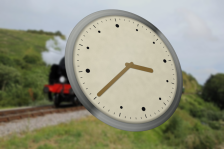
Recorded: 3 h 40 min
